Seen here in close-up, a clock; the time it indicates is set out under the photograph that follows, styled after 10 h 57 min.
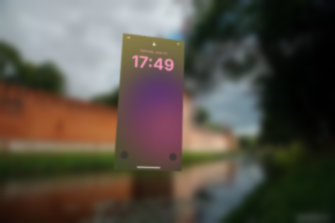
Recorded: 17 h 49 min
